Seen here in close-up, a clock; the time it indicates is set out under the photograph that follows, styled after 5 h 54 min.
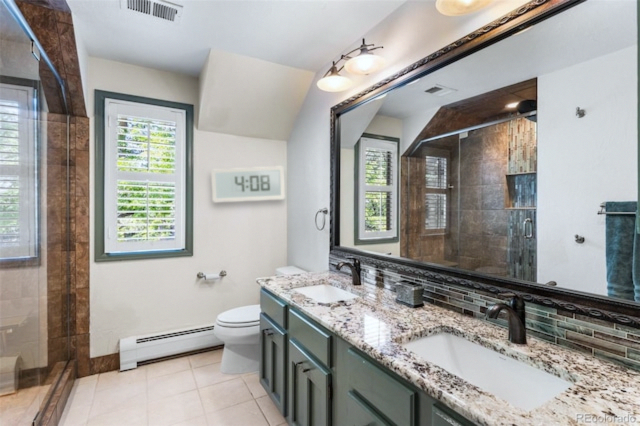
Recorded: 4 h 08 min
